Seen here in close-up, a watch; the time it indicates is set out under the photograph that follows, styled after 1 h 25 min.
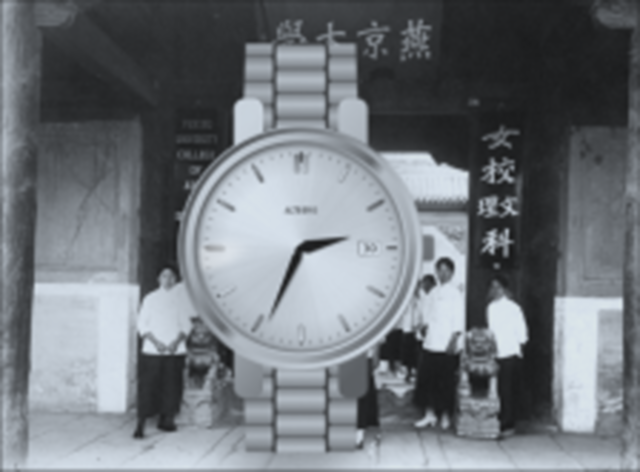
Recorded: 2 h 34 min
